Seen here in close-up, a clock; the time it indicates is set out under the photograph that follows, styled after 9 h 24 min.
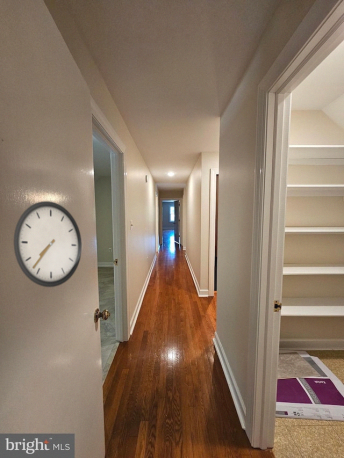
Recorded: 7 h 37 min
